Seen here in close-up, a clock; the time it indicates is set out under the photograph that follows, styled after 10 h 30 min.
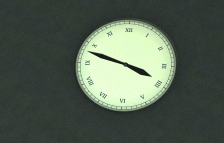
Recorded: 3 h 48 min
